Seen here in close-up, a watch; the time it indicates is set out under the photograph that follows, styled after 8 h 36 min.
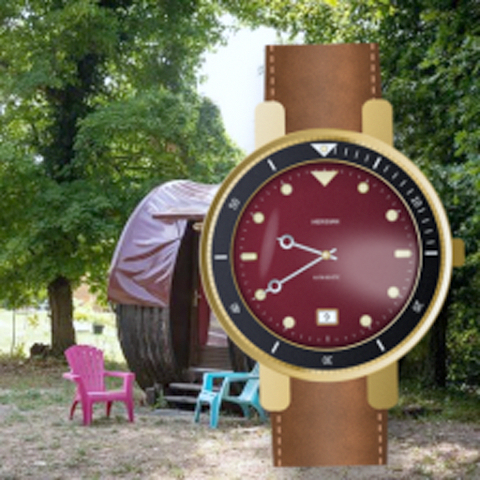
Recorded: 9 h 40 min
